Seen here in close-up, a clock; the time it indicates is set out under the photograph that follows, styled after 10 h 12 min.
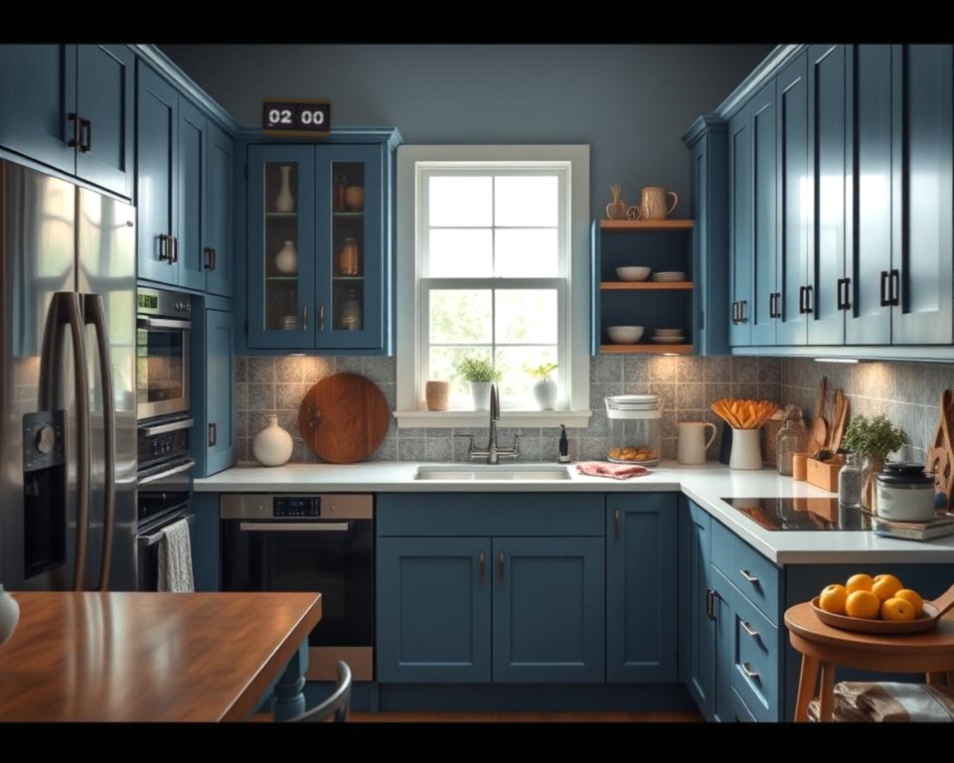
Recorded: 2 h 00 min
